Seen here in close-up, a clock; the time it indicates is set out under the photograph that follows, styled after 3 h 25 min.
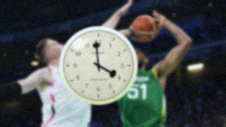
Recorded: 3 h 59 min
